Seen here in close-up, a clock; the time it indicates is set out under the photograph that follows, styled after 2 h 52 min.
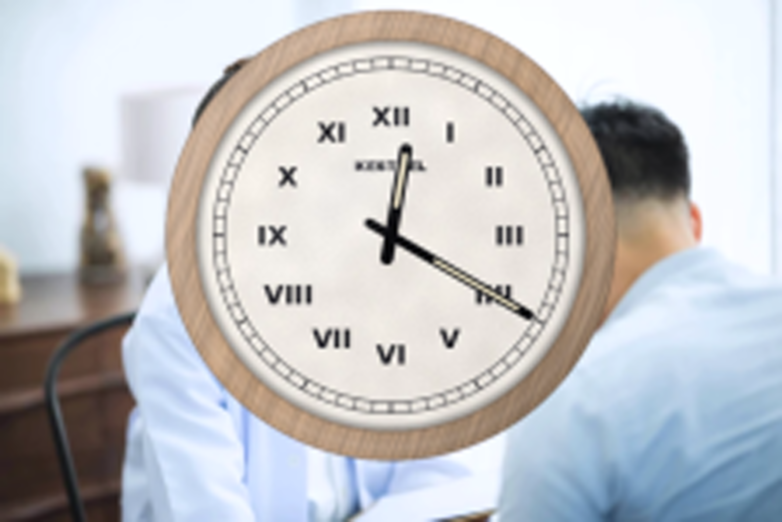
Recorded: 12 h 20 min
